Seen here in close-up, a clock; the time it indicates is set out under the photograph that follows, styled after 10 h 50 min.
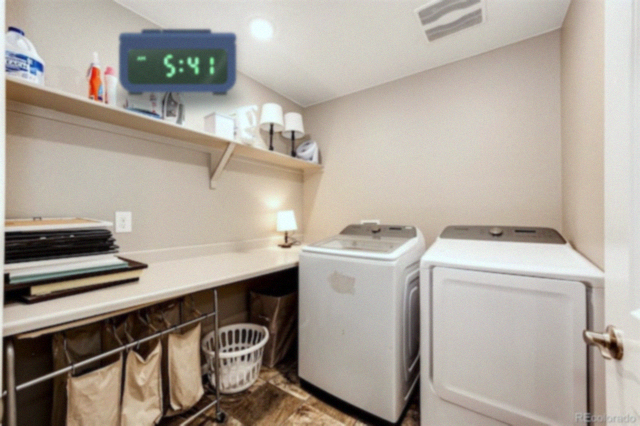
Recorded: 5 h 41 min
